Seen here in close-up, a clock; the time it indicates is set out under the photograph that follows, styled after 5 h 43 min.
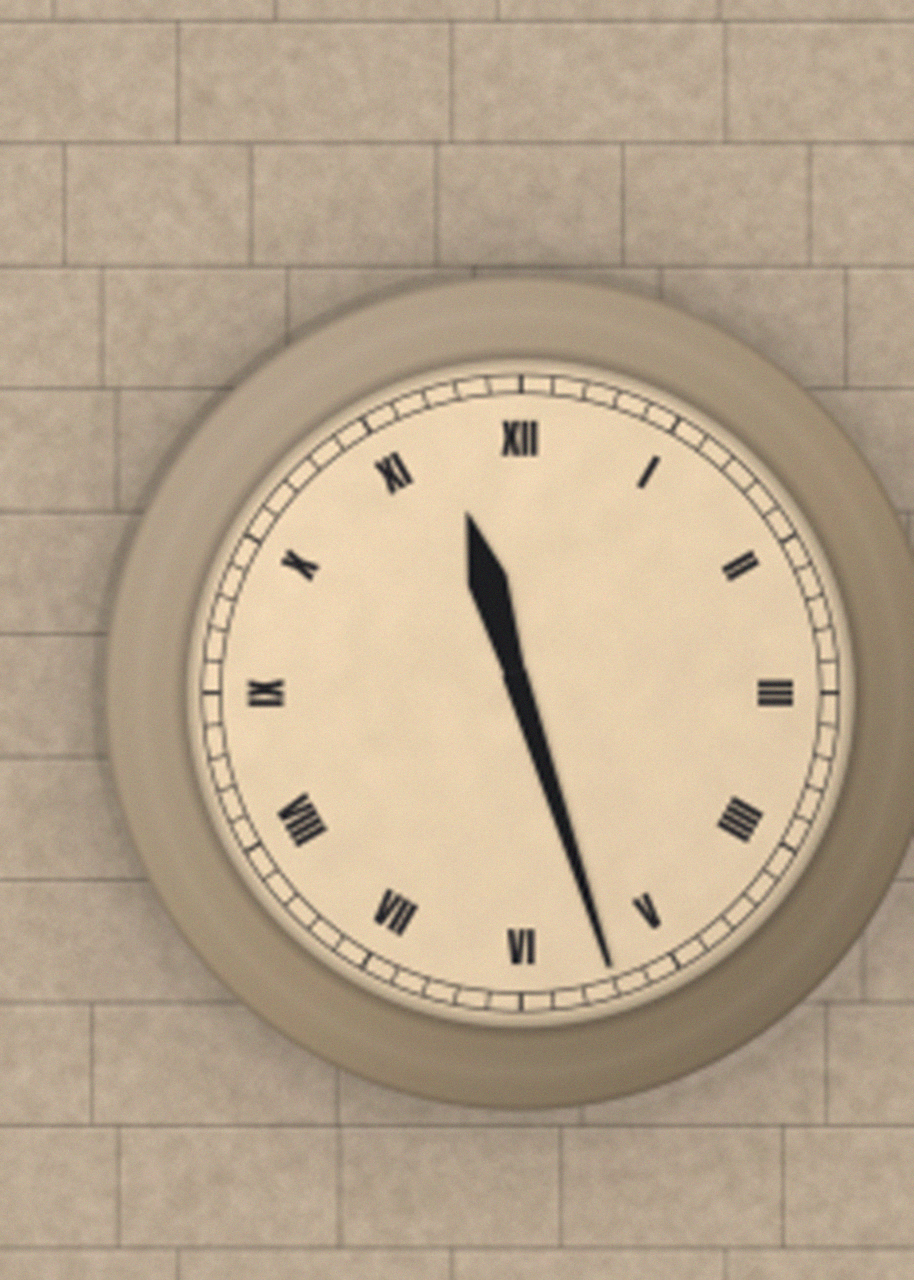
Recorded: 11 h 27 min
